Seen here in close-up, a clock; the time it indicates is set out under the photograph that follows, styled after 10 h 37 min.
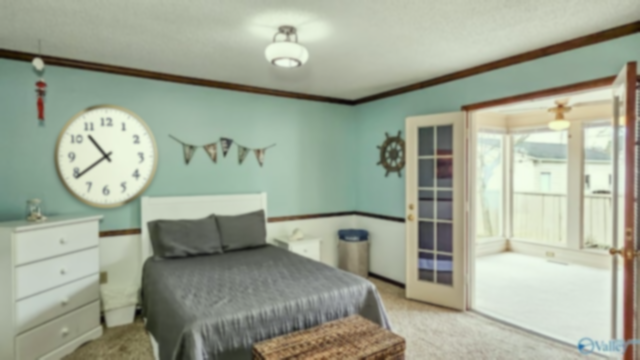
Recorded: 10 h 39 min
